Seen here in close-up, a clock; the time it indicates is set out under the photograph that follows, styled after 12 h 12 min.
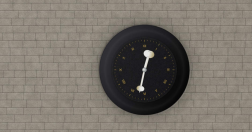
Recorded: 12 h 32 min
